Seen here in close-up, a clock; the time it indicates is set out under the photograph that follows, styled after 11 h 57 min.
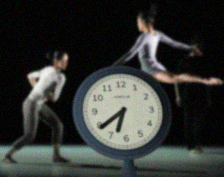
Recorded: 6 h 39 min
